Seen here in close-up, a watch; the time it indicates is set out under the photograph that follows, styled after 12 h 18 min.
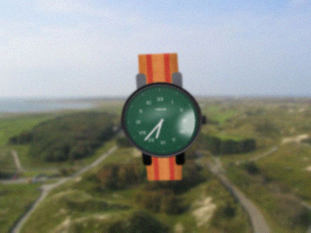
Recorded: 6 h 37 min
